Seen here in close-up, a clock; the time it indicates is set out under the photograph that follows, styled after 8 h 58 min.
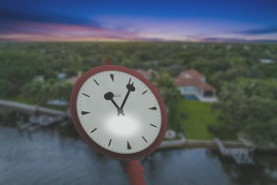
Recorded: 11 h 06 min
